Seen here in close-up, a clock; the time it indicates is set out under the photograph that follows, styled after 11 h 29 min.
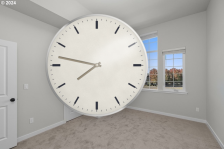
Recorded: 7 h 47 min
